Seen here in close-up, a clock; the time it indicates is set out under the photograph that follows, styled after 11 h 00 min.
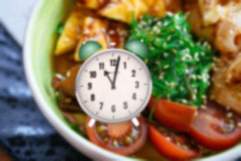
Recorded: 11 h 02 min
